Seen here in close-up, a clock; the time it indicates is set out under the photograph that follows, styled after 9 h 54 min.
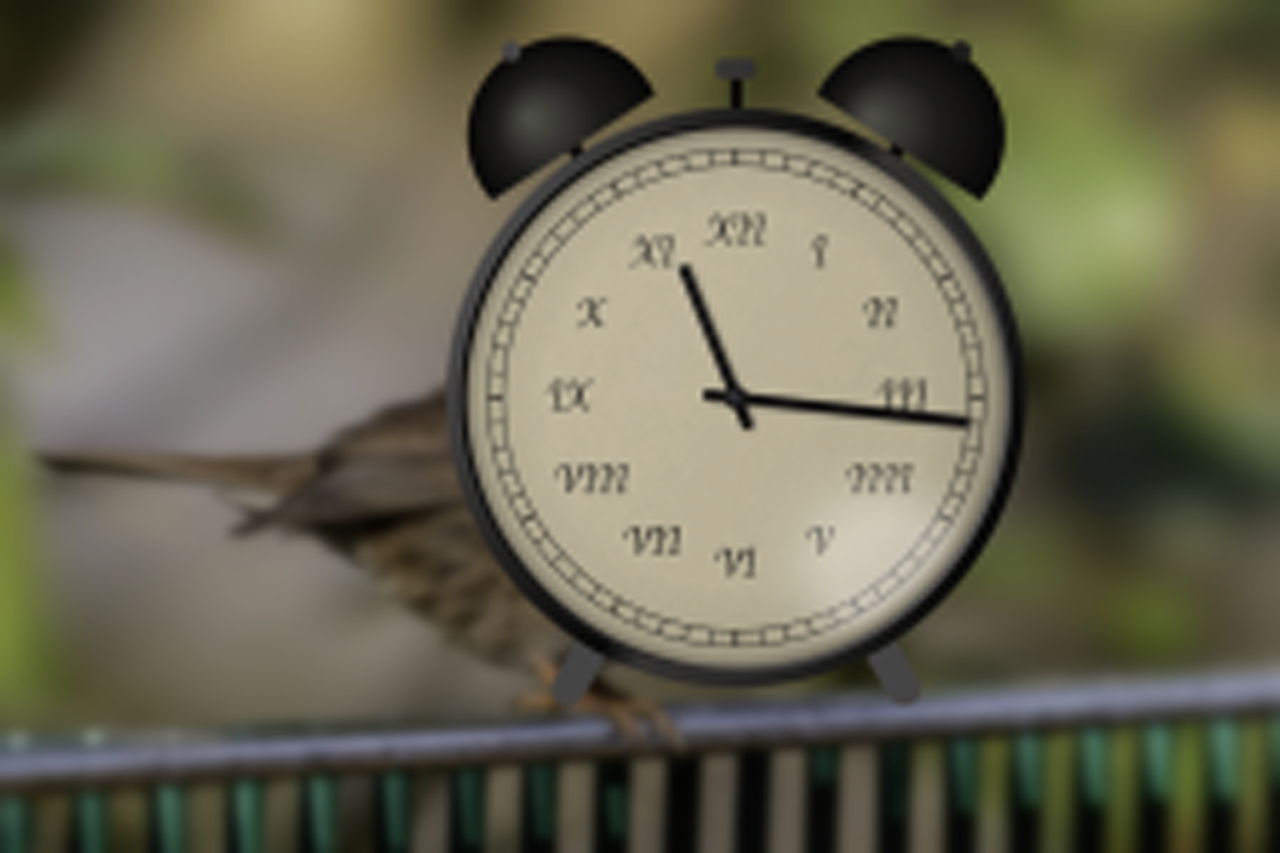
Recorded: 11 h 16 min
